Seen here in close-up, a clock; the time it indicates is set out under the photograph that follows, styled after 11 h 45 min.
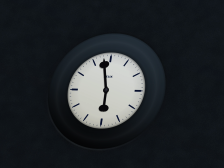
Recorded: 5 h 58 min
